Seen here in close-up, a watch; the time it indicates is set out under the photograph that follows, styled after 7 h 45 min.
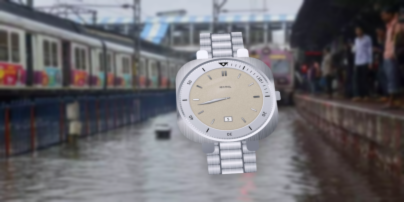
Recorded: 8 h 43 min
